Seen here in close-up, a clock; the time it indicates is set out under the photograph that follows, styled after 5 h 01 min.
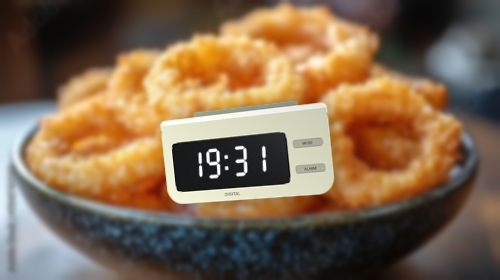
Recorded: 19 h 31 min
